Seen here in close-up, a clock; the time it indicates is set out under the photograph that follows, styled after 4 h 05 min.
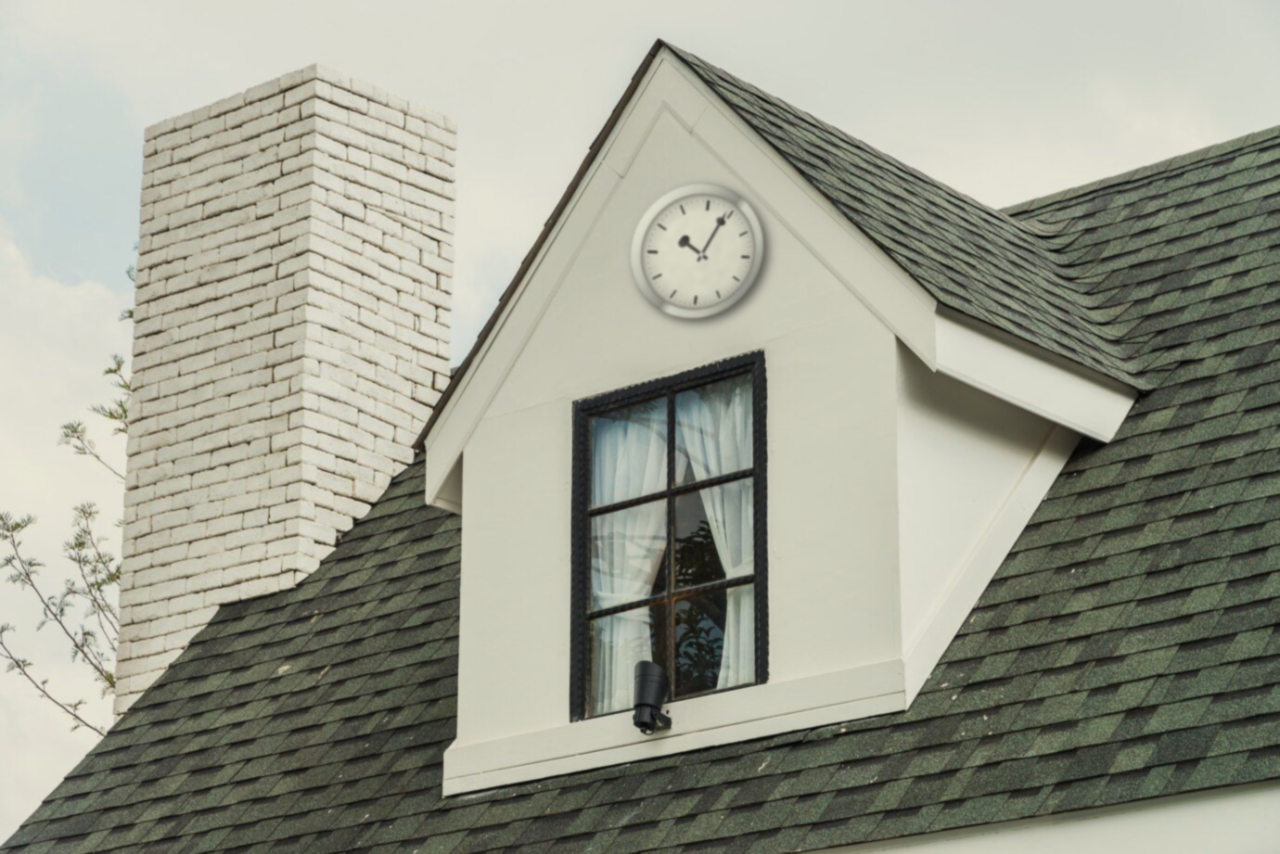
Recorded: 10 h 04 min
